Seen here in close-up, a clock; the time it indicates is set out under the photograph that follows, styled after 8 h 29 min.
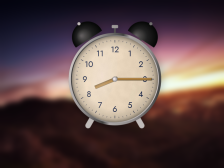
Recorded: 8 h 15 min
